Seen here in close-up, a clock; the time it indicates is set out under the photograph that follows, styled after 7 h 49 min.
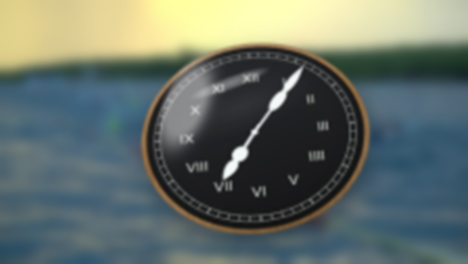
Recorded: 7 h 06 min
